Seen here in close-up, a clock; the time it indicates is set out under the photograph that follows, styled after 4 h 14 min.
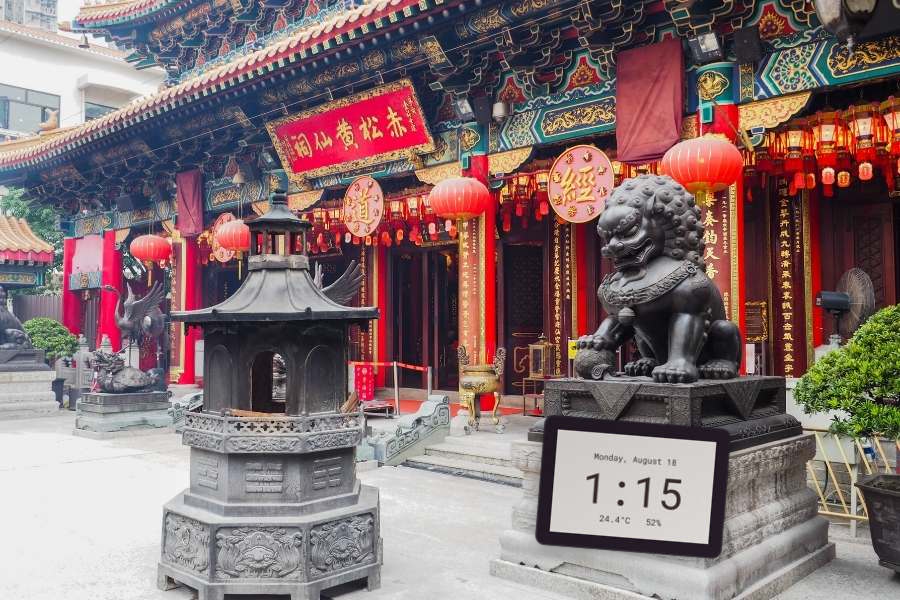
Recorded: 1 h 15 min
